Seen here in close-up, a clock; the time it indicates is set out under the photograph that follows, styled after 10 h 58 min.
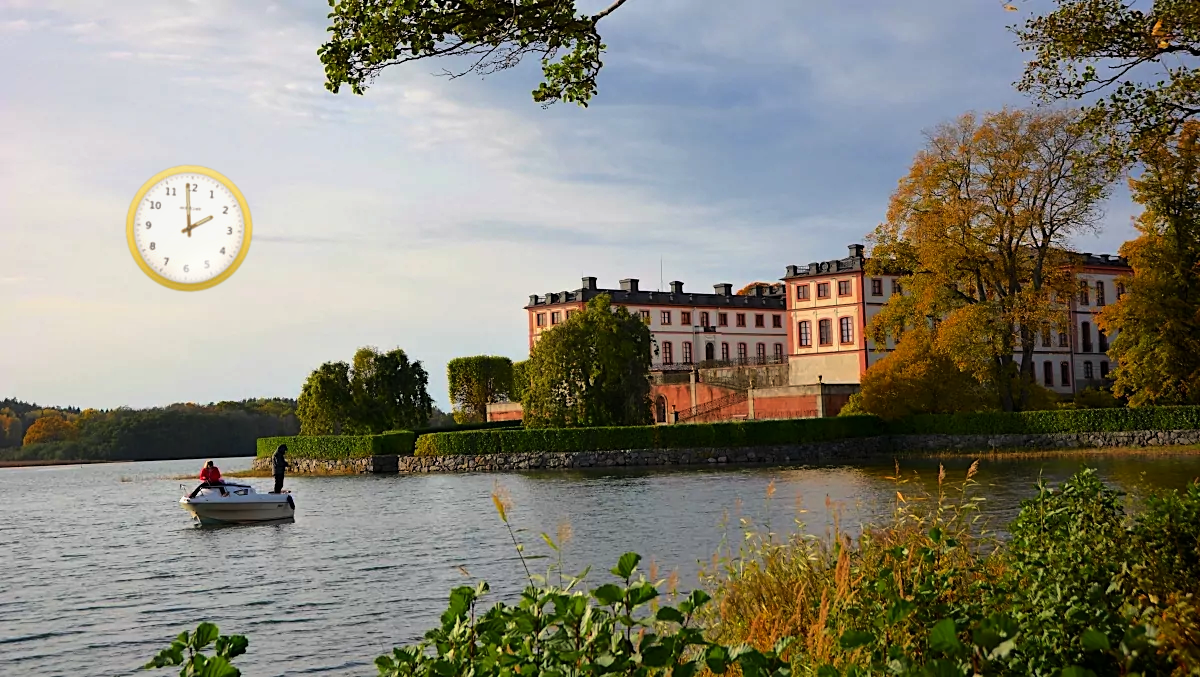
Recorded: 1 h 59 min
